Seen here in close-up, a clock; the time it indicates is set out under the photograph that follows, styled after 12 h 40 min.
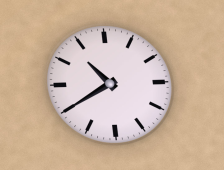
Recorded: 10 h 40 min
